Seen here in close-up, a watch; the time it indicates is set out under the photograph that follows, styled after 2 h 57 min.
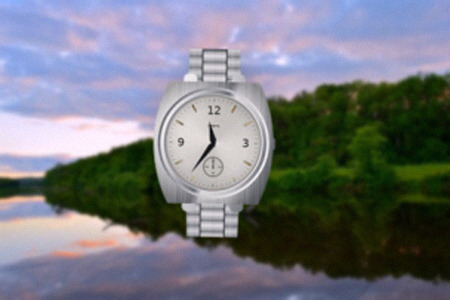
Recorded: 11 h 36 min
